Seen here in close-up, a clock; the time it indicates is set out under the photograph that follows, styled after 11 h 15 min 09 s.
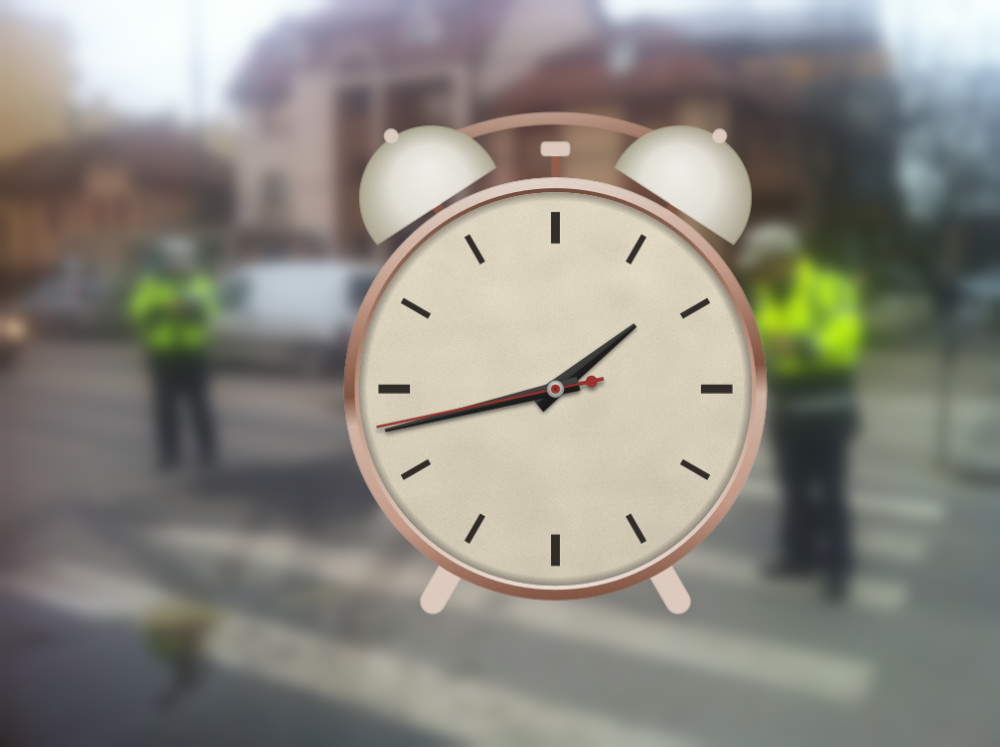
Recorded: 1 h 42 min 43 s
